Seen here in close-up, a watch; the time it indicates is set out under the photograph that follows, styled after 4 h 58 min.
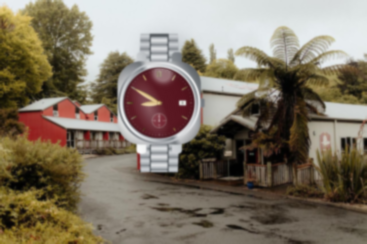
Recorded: 8 h 50 min
